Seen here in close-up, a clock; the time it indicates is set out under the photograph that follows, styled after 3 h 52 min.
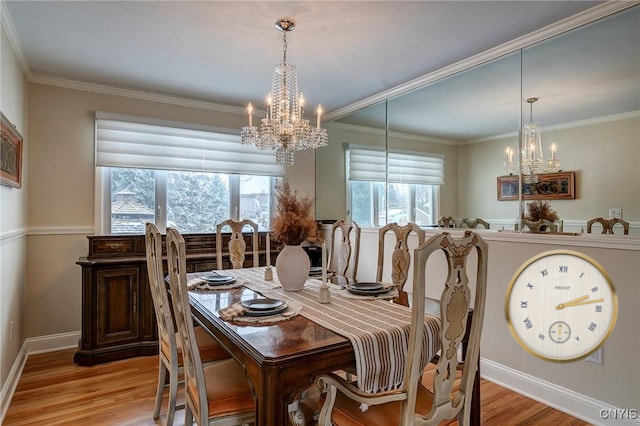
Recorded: 2 h 13 min
